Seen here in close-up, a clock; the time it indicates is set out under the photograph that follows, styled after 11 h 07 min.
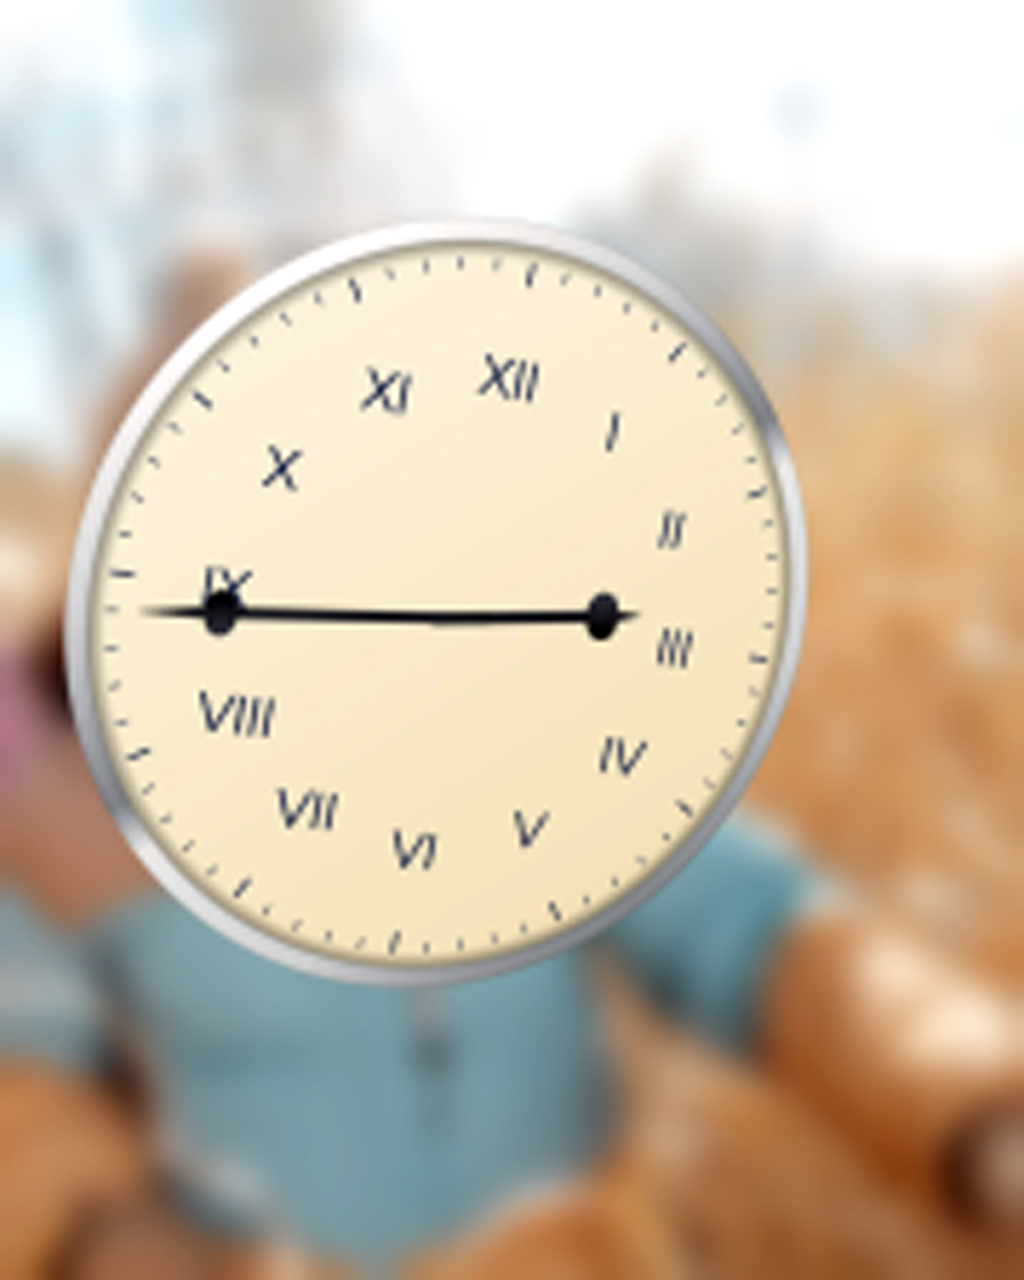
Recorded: 2 h 44 min
